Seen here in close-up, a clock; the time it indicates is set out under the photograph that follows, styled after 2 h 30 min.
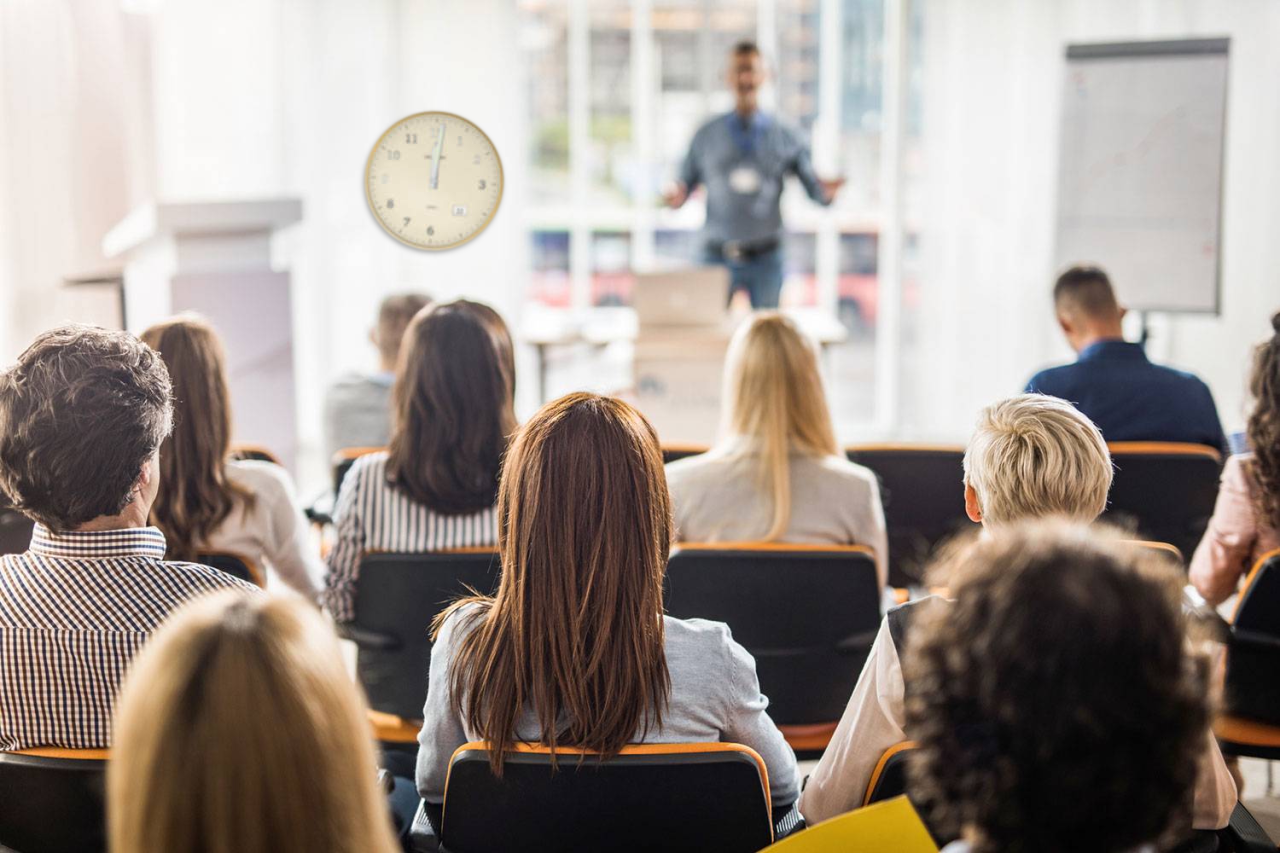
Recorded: 12 h 01 min
